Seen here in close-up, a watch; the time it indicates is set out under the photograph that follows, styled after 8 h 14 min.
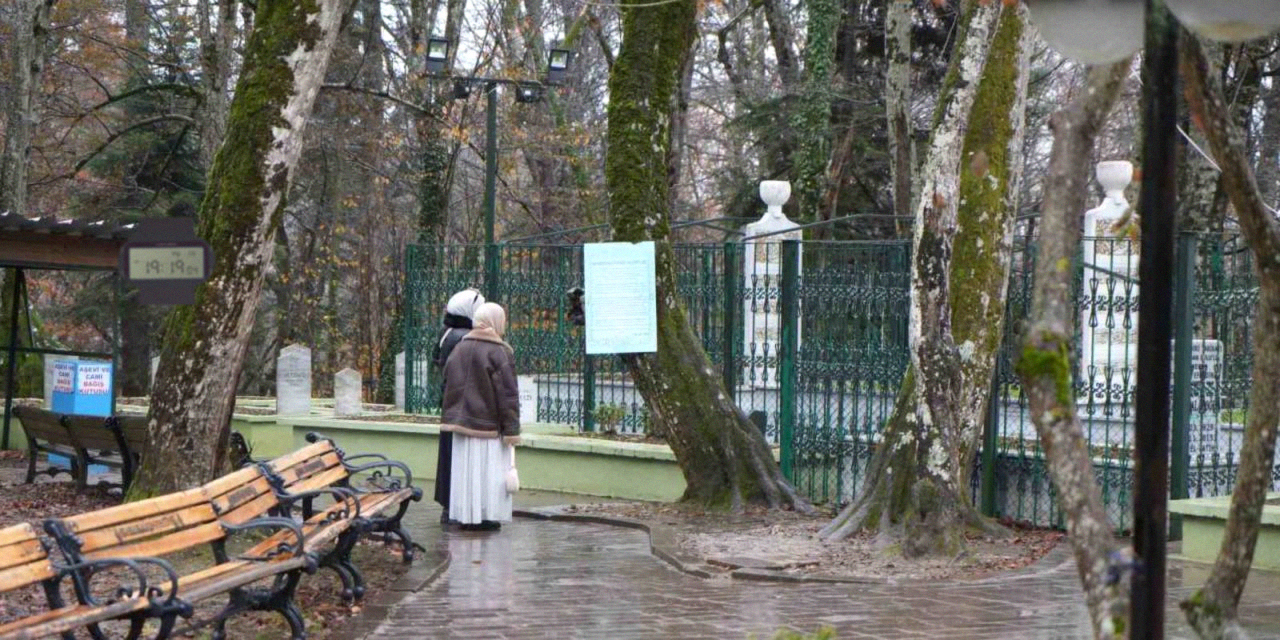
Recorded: 19 h 19 min
